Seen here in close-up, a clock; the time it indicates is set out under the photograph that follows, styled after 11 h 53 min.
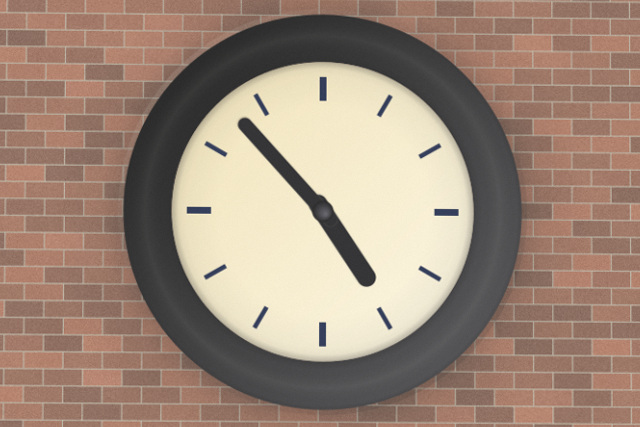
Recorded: 4 h 53 min
